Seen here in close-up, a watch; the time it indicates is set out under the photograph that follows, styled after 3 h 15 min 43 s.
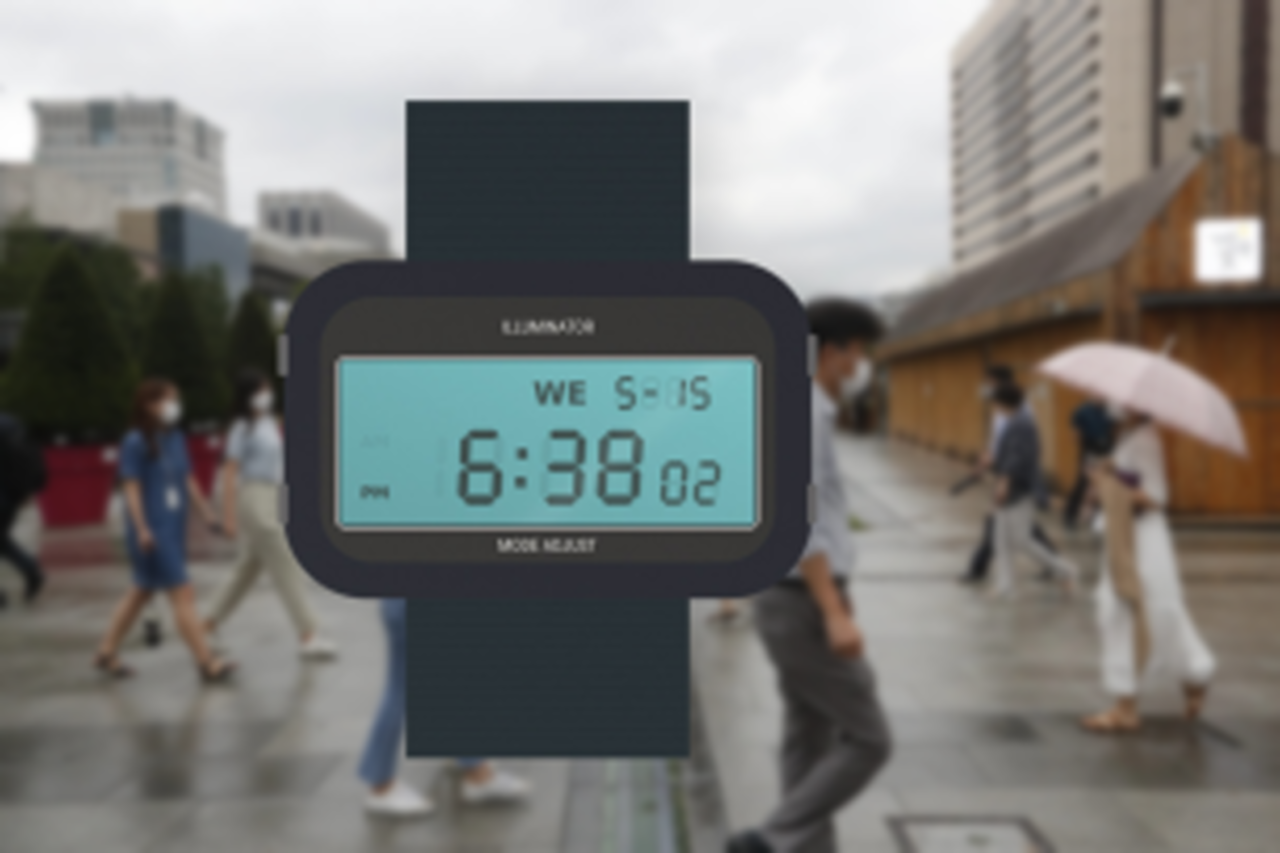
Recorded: 6 h 38 min 02 s
